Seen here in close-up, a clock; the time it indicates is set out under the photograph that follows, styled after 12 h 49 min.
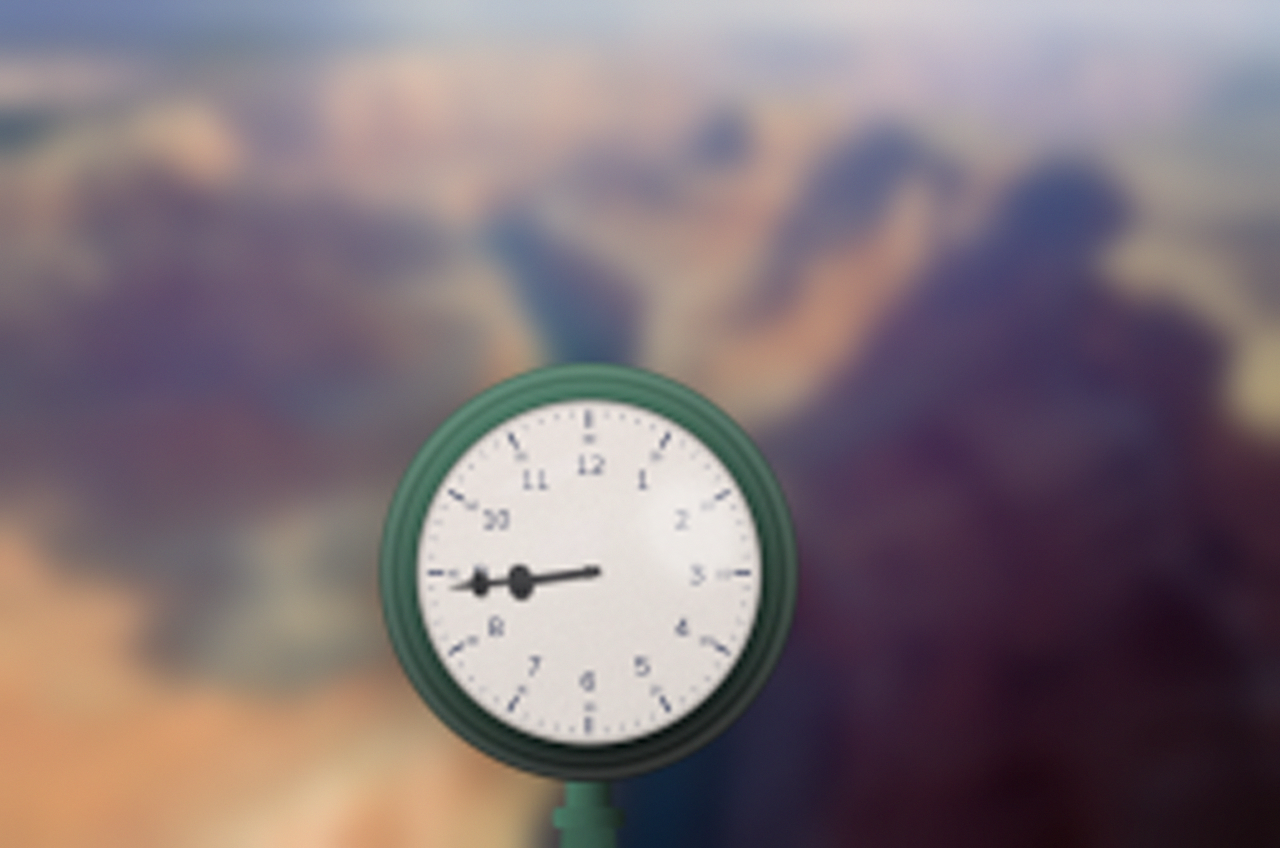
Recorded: 8 h 44 min
